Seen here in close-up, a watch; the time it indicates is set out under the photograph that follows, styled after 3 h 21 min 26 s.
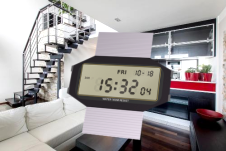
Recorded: 15 h 32 min 04 s
